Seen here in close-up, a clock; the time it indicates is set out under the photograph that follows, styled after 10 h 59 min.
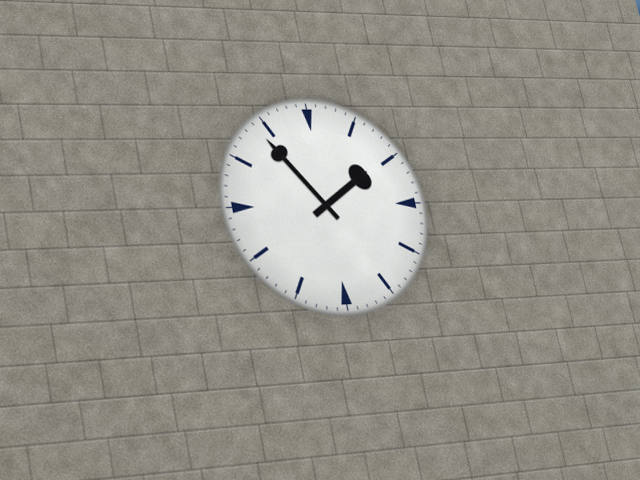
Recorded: 1 h 54 min
